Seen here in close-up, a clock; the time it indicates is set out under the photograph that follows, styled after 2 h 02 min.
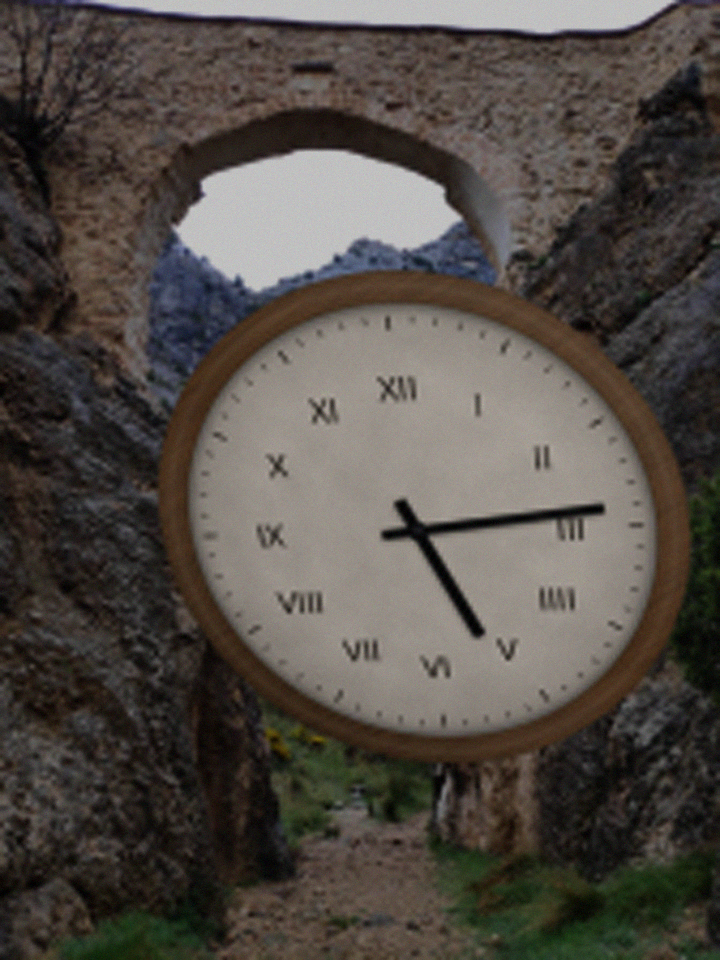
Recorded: 5 h 14 min
